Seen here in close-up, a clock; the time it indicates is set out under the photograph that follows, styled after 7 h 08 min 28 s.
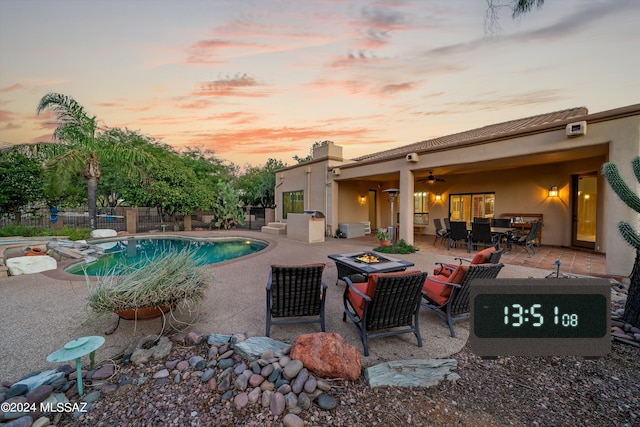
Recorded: 13 h 51 min 08 s
